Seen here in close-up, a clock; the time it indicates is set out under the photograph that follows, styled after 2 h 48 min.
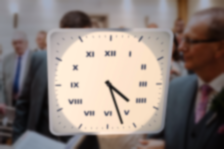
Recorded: 4 h 27 min
